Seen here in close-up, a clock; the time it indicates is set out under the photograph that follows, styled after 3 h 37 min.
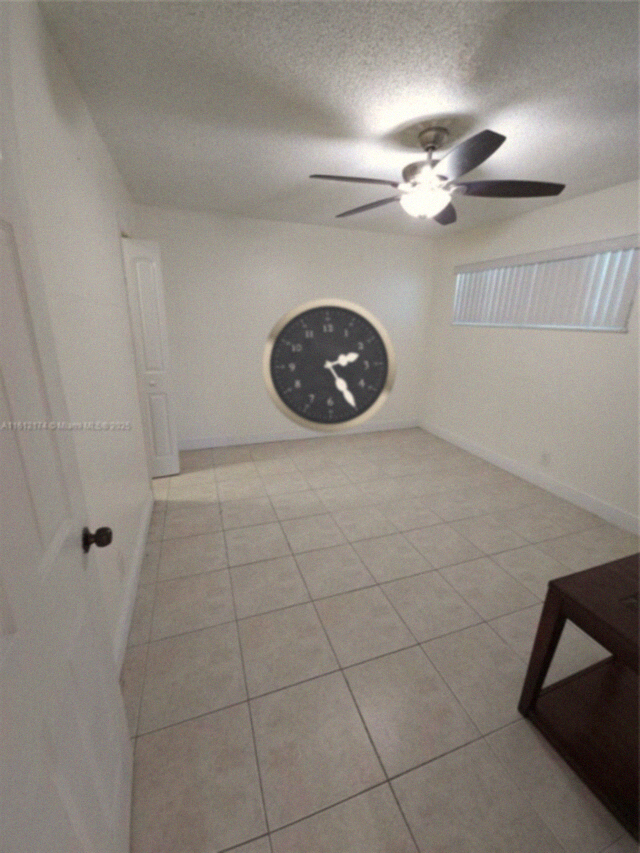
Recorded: 2 h 25 min
